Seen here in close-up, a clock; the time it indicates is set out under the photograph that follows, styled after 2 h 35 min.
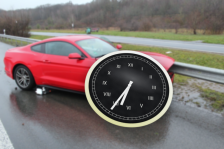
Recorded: 6 h 35 min
